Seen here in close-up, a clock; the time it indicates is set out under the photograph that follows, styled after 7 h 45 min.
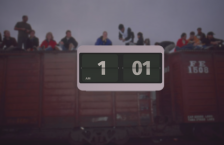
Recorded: 1 h 01 min
